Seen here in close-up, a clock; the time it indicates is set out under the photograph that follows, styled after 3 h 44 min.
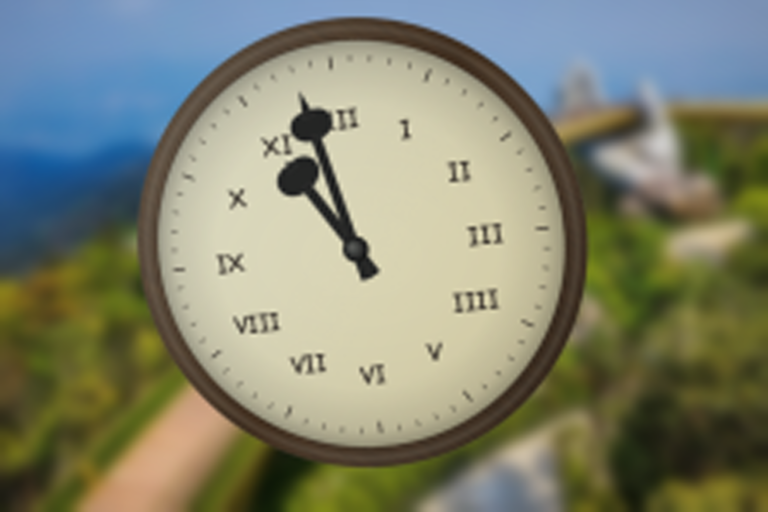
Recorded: 10 h 58 min
